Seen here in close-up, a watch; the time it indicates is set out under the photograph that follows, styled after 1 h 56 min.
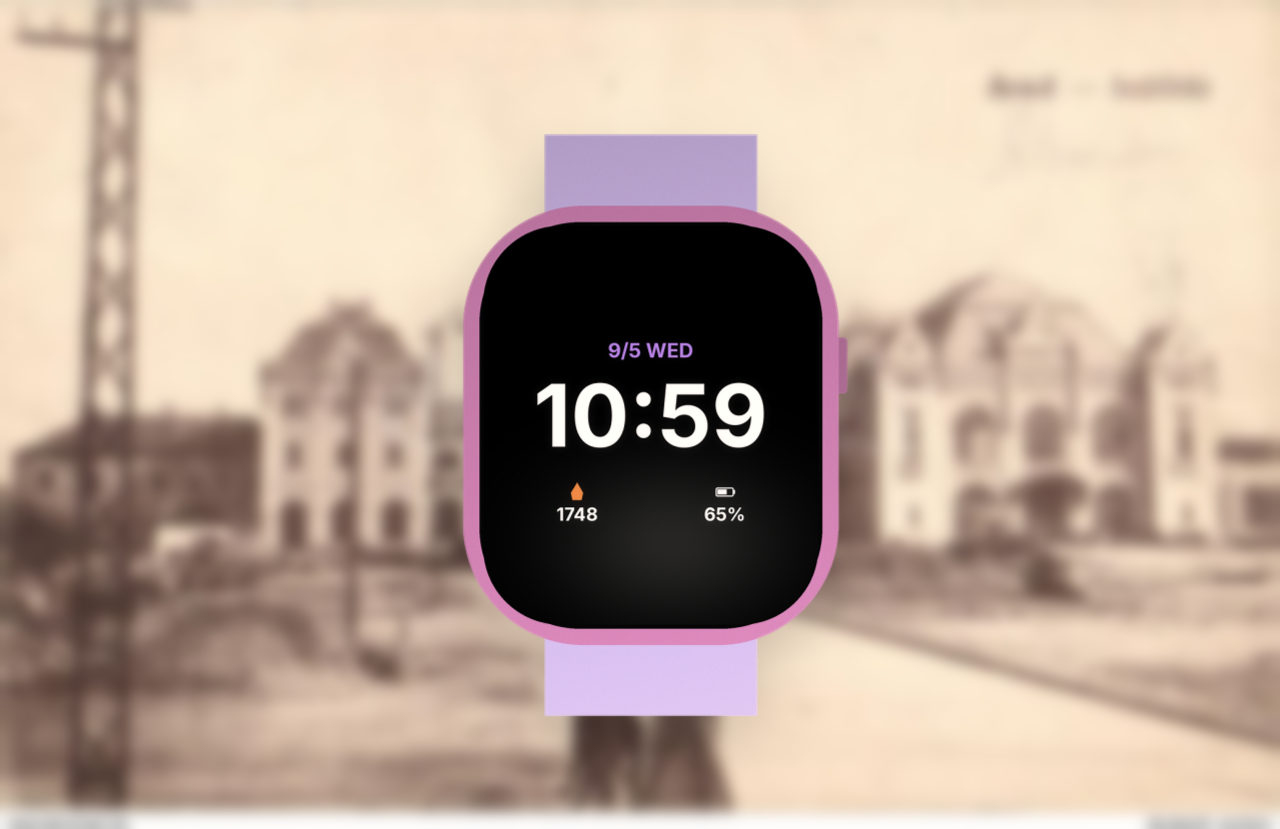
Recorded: 10 h 59 min
